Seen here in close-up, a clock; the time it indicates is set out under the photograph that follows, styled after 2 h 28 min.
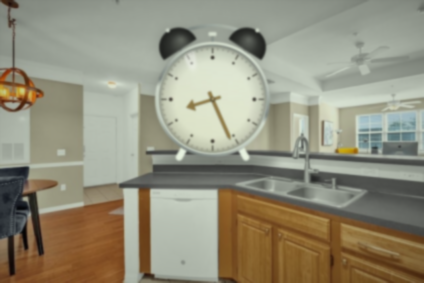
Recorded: 8 h 26 min
